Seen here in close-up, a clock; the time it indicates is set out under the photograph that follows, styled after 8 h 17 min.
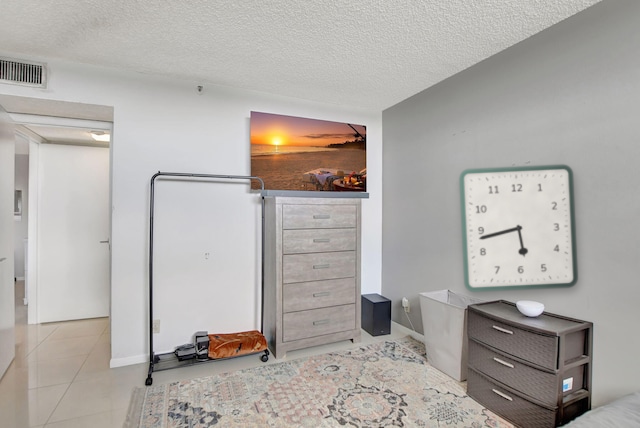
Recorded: 5 h 43 min
